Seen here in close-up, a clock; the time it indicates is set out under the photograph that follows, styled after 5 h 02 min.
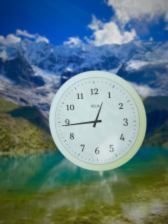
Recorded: 12 h 44 min
